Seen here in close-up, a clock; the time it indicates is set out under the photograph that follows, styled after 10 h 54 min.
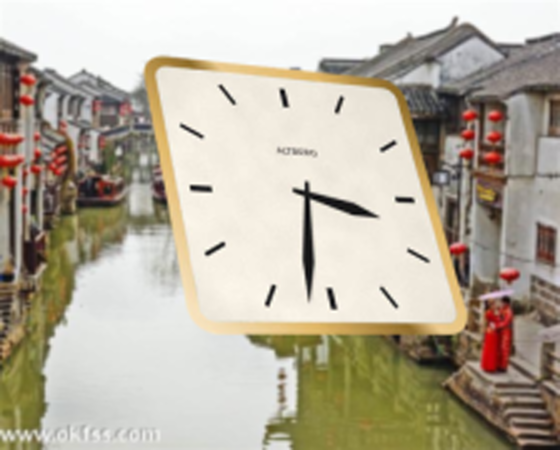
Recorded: 3 h 32 min
